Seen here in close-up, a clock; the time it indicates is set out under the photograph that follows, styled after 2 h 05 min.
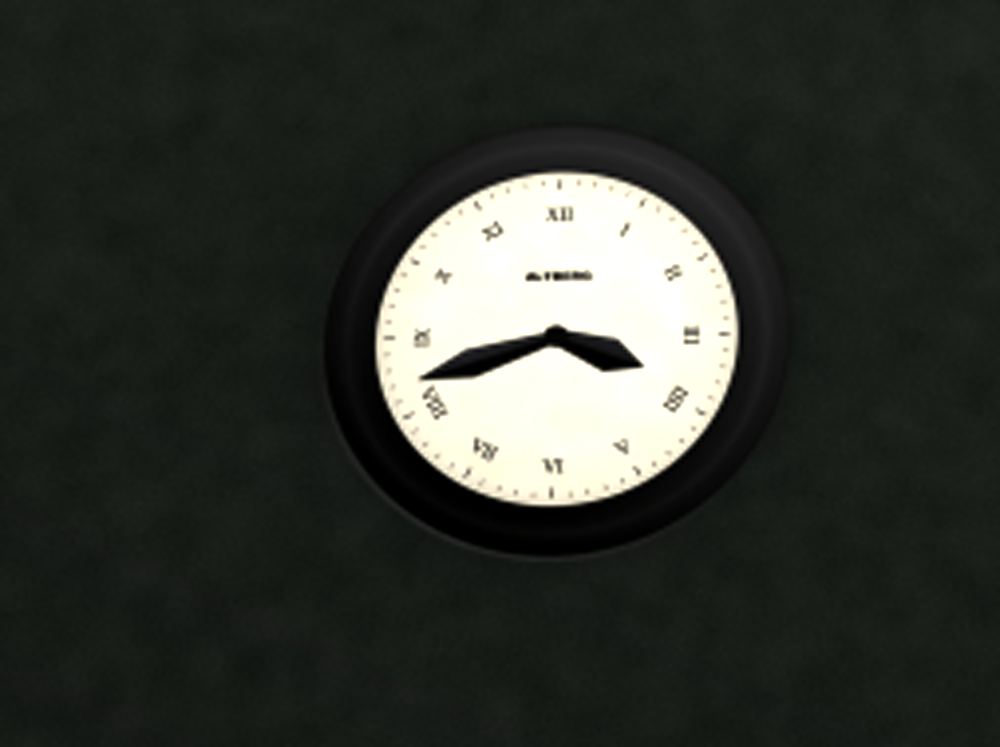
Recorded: 3 h 42 min
